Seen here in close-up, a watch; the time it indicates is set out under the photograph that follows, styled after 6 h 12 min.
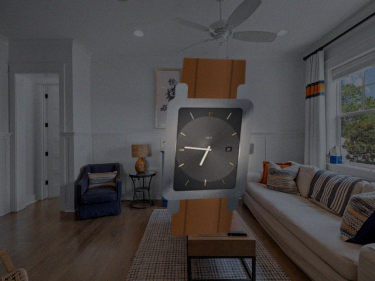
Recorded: 6 h 46 min
